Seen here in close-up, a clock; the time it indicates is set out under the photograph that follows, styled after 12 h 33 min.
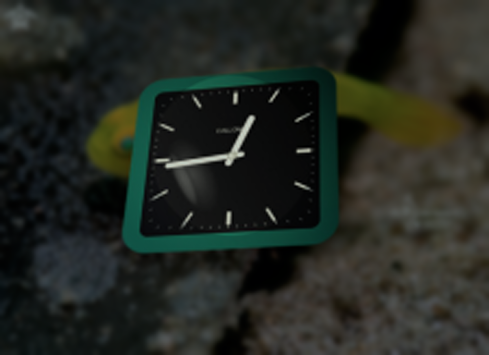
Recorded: 12 h 44 min
